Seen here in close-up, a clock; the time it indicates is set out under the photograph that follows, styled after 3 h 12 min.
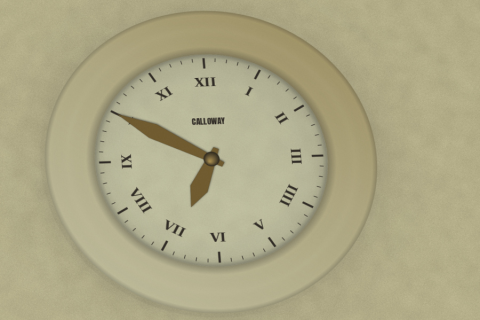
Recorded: 6 h 50 min
